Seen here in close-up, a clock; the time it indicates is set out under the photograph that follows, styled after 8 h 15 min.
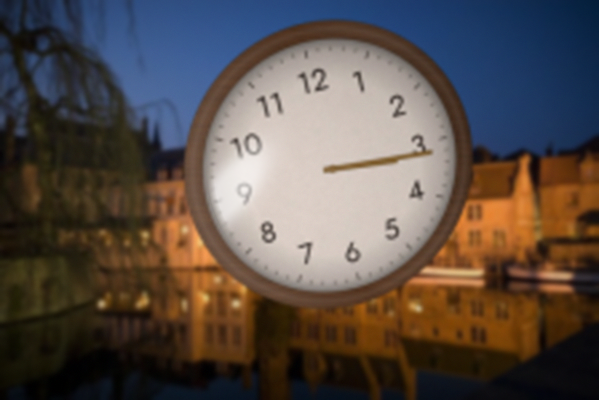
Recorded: 3 h 16 min
